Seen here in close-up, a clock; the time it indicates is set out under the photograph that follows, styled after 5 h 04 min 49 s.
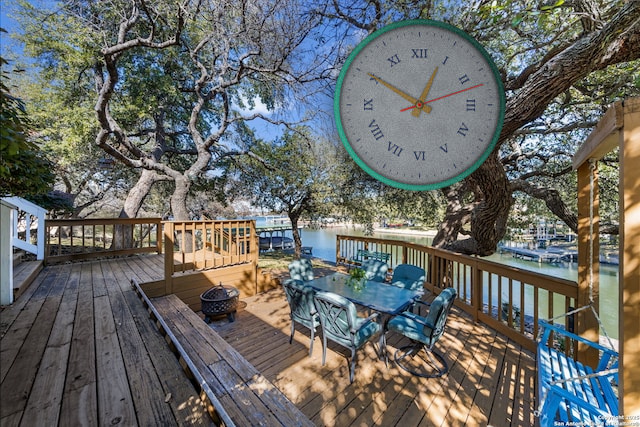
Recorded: 12 h 50 min 12 s
